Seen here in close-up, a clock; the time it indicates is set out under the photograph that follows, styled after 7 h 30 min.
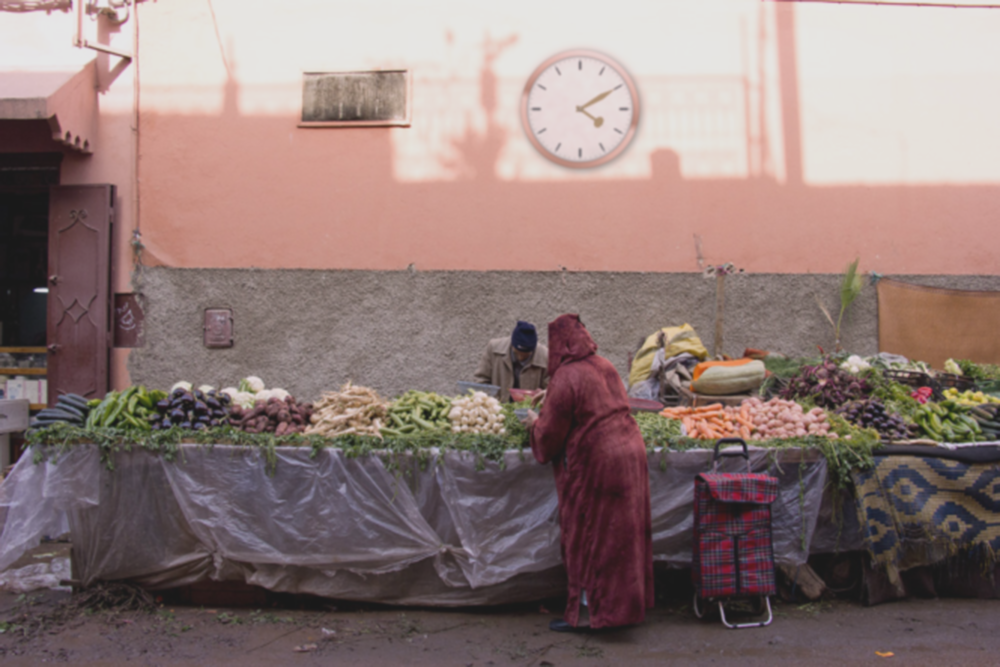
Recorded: 4 h 10 min
